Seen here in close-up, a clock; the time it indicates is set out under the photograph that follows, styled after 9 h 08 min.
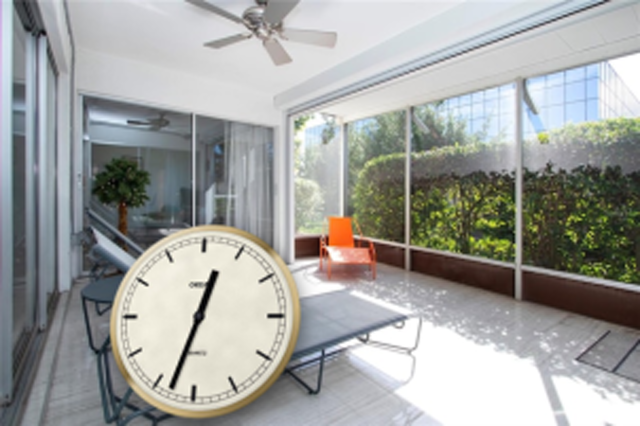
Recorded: 12 h 33 min
